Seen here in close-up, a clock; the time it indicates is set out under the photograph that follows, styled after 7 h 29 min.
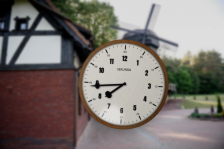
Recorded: 7 h 44 min
